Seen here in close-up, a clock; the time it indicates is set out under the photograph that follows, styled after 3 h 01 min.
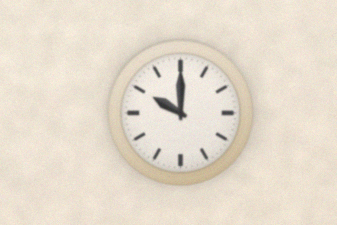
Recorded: 10 h 00 min
